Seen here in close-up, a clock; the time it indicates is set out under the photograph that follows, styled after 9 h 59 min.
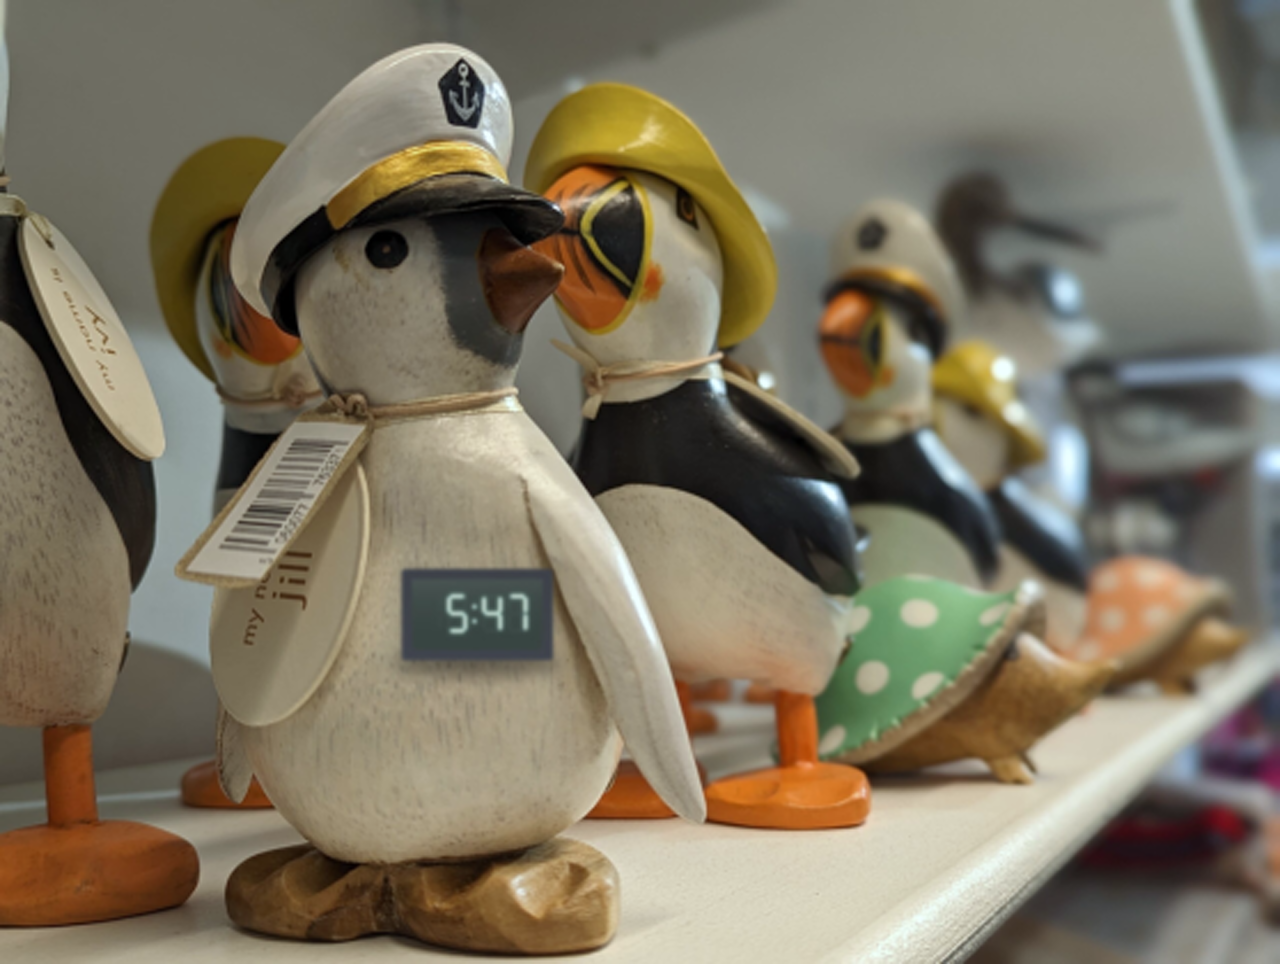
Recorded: 5 h 47 min
